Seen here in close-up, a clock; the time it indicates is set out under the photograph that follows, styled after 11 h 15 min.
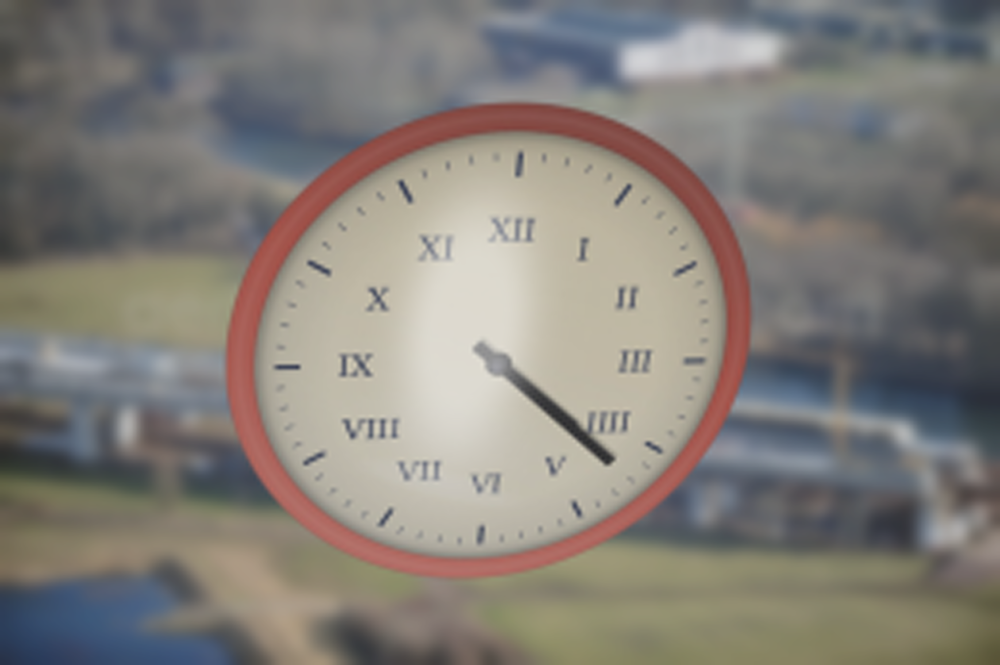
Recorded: 4 h 22 min
